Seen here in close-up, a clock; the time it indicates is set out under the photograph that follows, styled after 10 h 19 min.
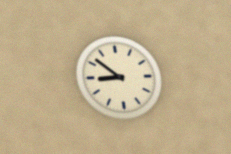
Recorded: 8 h 52 min
